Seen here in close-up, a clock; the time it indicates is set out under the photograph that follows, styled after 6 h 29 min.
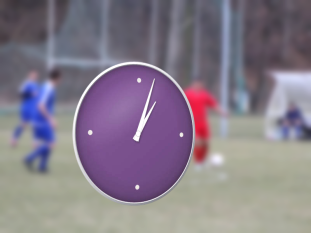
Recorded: 1 h 03 min
